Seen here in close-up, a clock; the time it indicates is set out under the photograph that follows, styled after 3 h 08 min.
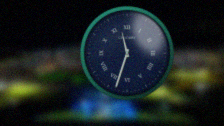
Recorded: 11 h 33 min
